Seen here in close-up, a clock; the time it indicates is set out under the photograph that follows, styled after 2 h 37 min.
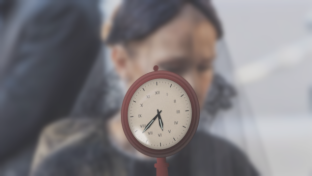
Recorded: 5 h 38 min
